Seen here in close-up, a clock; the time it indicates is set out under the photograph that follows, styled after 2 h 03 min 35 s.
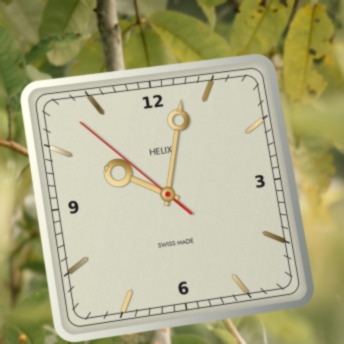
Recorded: 10 h 02 min 53 s
